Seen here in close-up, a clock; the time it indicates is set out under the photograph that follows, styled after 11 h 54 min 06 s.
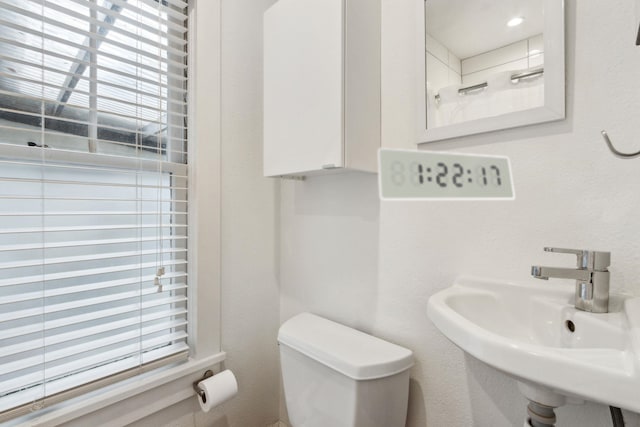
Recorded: 1 h 22 min 17 s
